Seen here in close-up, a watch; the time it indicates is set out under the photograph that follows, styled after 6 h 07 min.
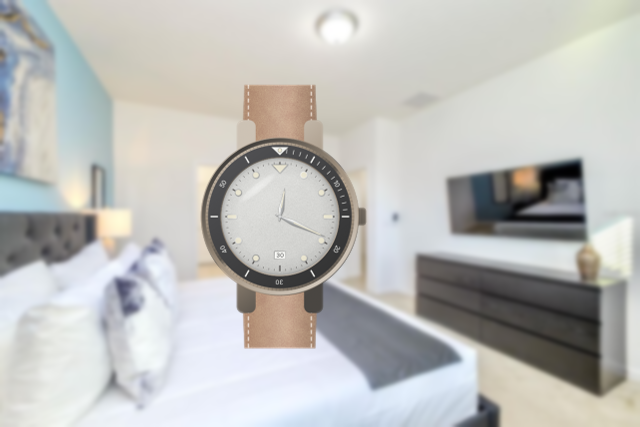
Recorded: 12 h 19 min
